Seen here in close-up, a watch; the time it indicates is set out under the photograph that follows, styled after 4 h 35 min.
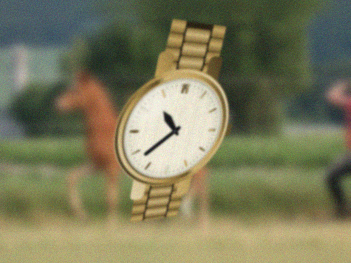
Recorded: 10 h 38 min
